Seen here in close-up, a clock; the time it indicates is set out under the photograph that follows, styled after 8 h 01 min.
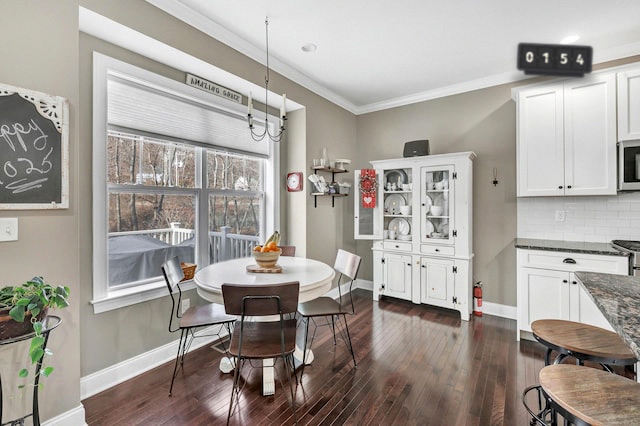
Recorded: 1 h 54 min
